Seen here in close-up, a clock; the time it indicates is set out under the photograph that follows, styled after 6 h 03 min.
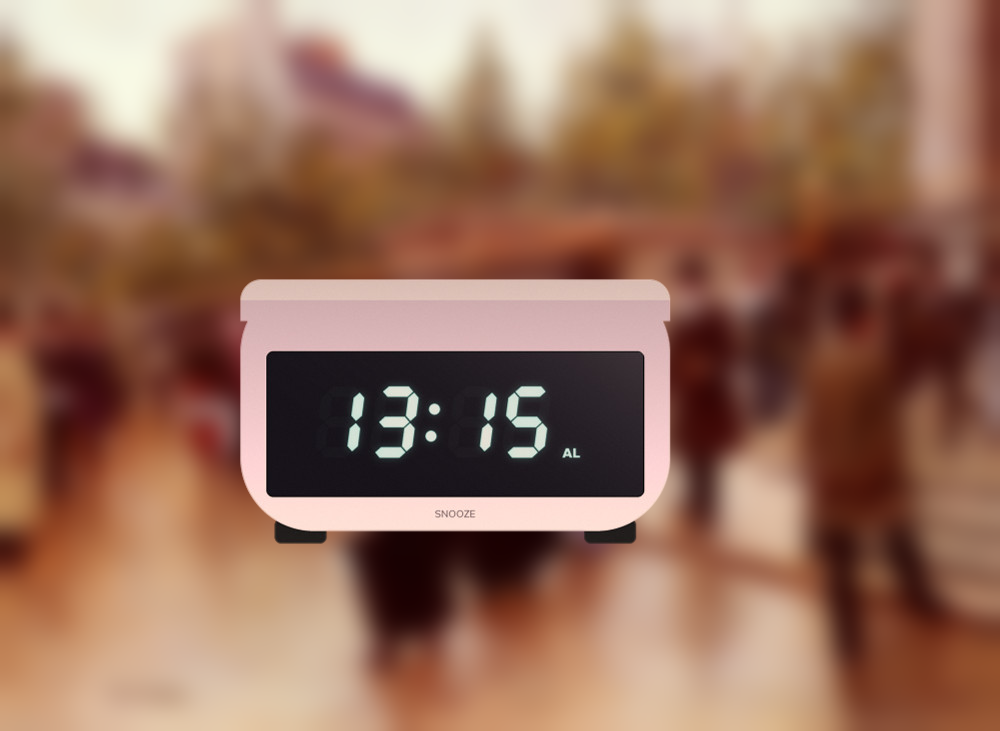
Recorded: 13 h 15 min
